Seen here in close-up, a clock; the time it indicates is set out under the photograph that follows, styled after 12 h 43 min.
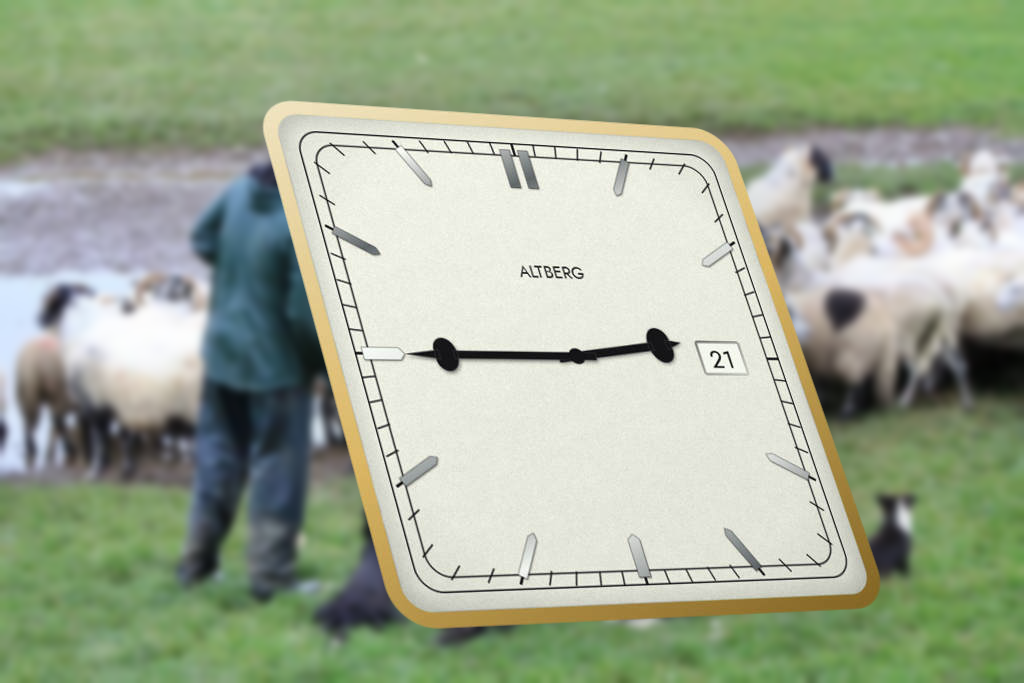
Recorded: 2 h 45 min
